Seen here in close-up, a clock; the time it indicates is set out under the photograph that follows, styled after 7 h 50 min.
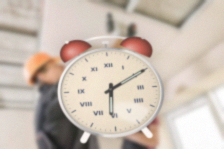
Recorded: 6 h 10 min
